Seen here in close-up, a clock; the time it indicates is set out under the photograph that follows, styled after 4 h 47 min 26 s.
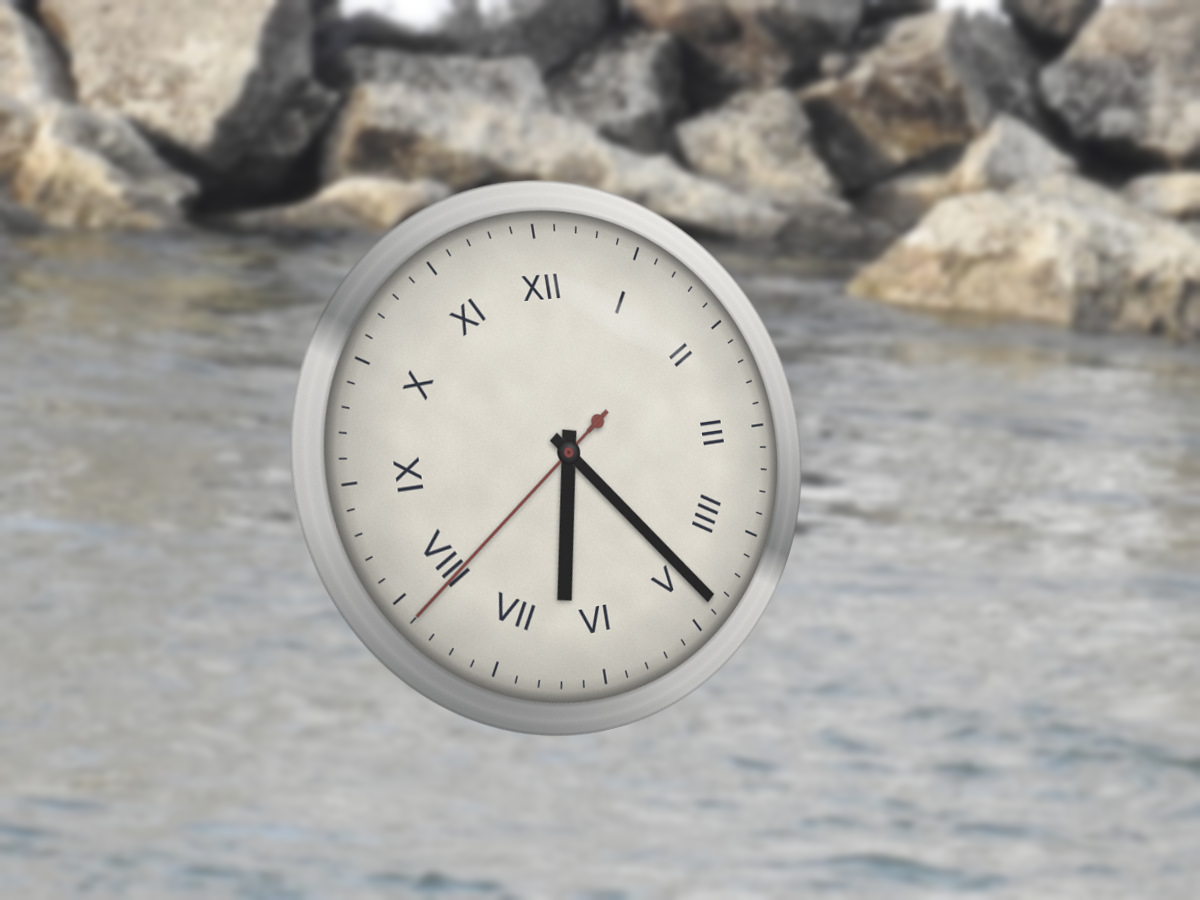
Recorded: 6 h 23 min 39 s
